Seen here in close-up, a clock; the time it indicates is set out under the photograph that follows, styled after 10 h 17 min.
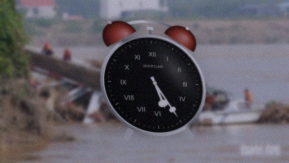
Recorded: 5 h 25 min
